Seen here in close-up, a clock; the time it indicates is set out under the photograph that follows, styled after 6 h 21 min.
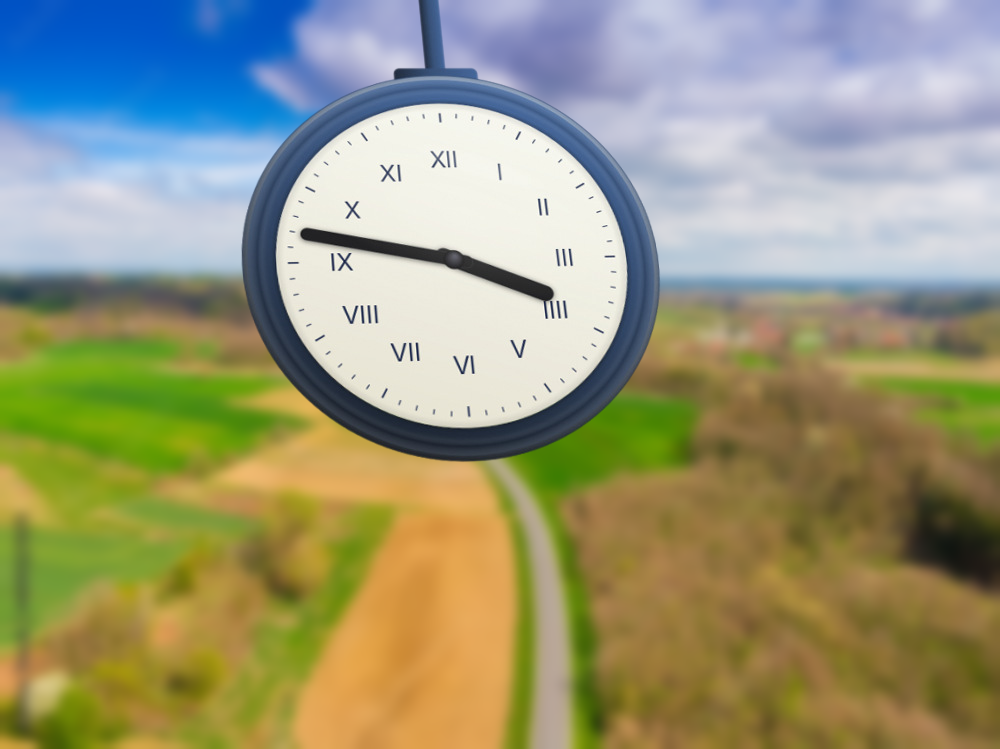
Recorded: 3 h 47 min
